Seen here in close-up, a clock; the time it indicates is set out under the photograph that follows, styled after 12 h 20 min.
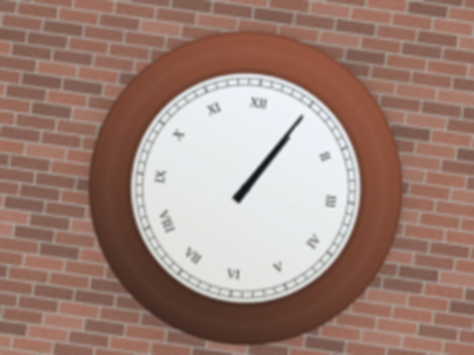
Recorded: 1 h 05 min
